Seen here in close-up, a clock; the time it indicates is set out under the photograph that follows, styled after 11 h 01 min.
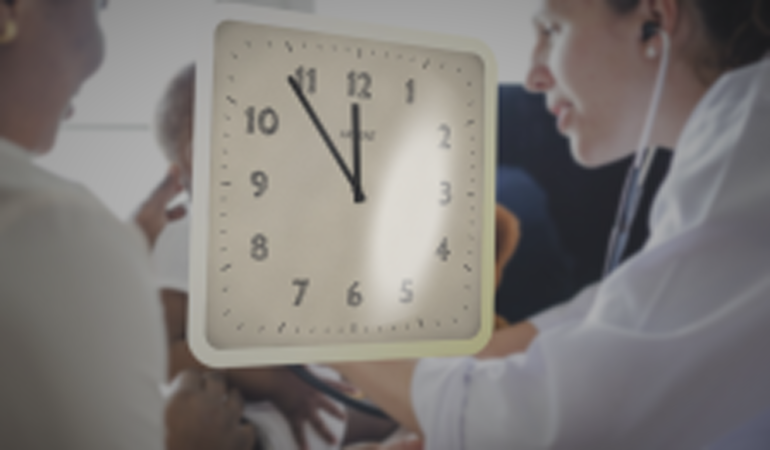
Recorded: 11 h 54 min
